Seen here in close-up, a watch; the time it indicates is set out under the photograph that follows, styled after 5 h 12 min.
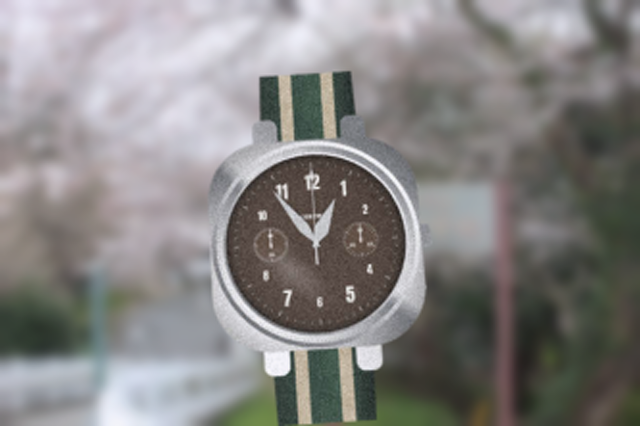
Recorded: 12 h 54 min
